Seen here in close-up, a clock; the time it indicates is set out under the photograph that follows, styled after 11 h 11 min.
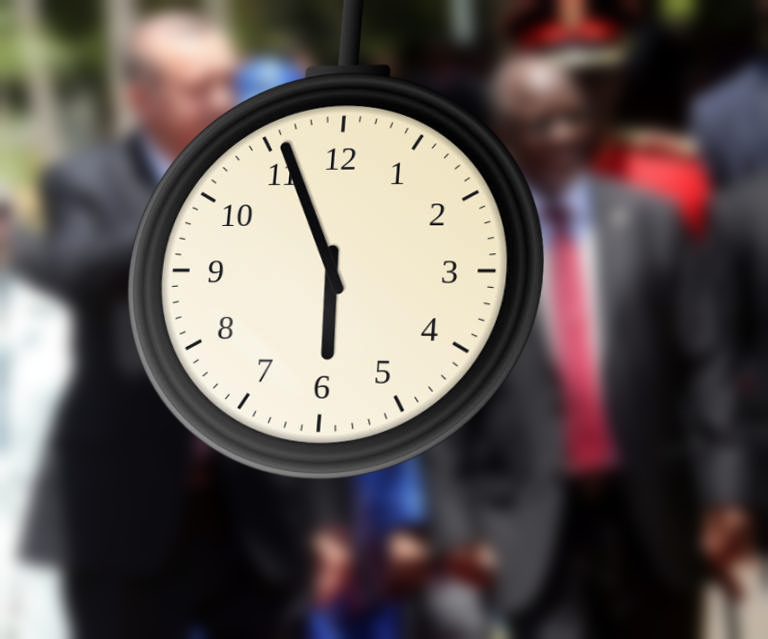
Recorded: 5 h 56 min
